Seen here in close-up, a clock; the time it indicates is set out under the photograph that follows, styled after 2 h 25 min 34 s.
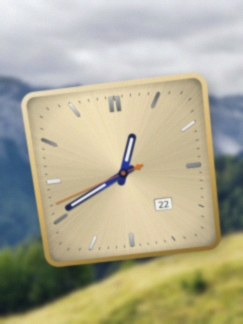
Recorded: 12 h 40 min 42 s
